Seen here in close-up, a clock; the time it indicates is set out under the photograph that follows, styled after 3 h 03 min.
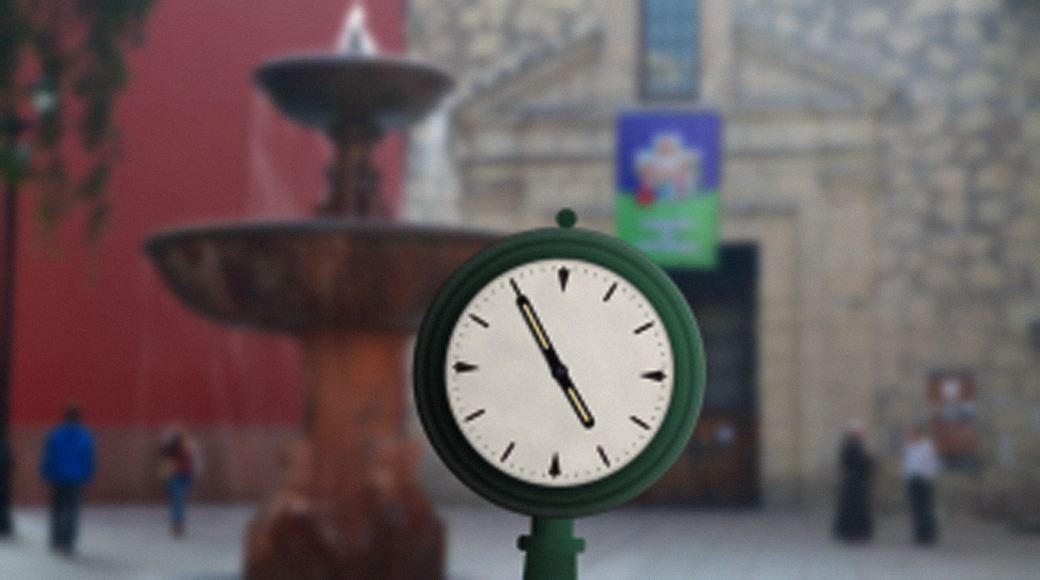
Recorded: 4 h 55 min
